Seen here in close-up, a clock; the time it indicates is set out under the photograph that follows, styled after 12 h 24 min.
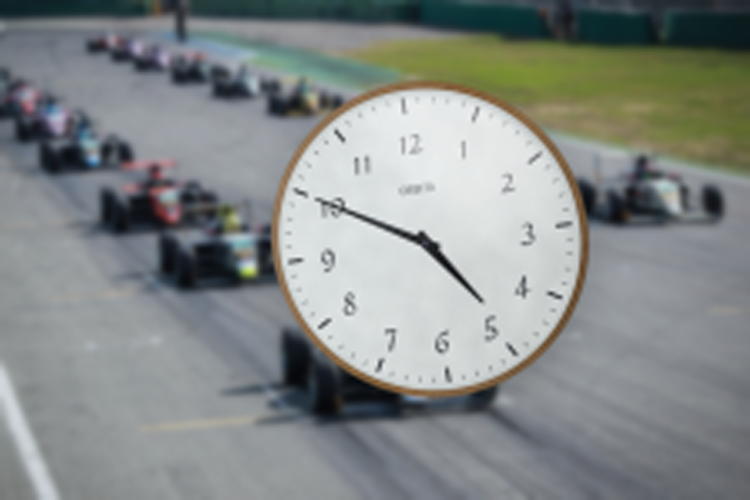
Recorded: 4 h 50 min
